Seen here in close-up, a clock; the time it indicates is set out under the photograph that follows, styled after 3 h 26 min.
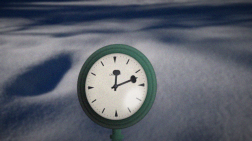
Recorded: 12 h 12 min
